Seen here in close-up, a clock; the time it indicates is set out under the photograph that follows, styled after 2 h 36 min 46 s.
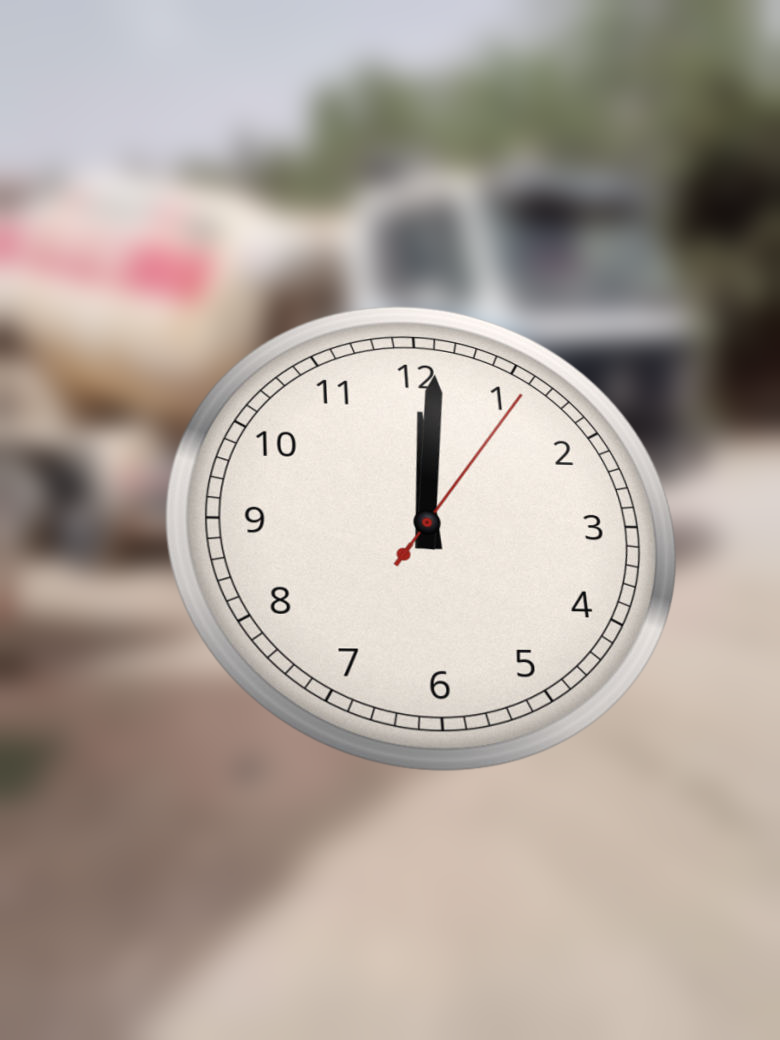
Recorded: 12 h 01 min 06 s
